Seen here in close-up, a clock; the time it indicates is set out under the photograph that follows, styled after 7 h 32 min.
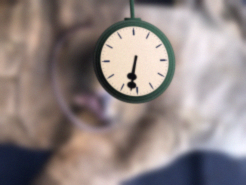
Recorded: 6 h 32 min
